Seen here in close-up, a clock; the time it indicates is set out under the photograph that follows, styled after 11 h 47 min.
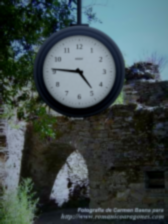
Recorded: 4 h 46 min
